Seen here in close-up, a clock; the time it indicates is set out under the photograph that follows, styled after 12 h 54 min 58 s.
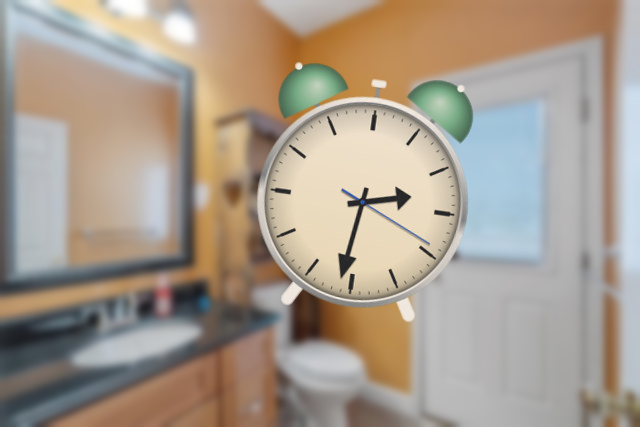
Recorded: 2 h 31 min 19 s
